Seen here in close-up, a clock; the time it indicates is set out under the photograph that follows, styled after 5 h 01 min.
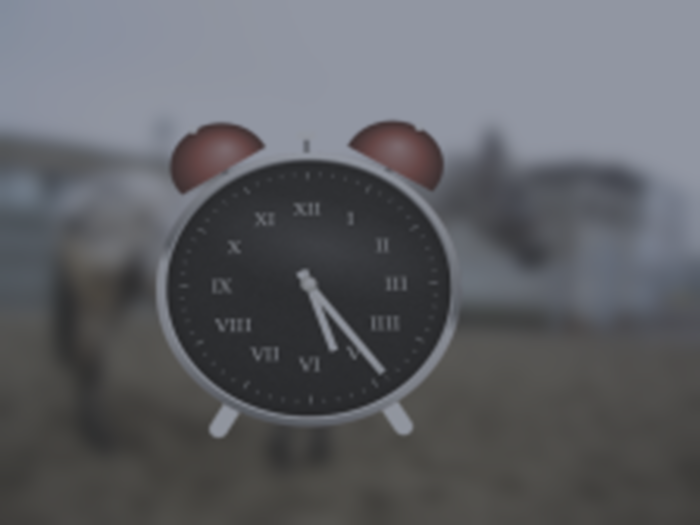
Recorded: 5 h 24 min
